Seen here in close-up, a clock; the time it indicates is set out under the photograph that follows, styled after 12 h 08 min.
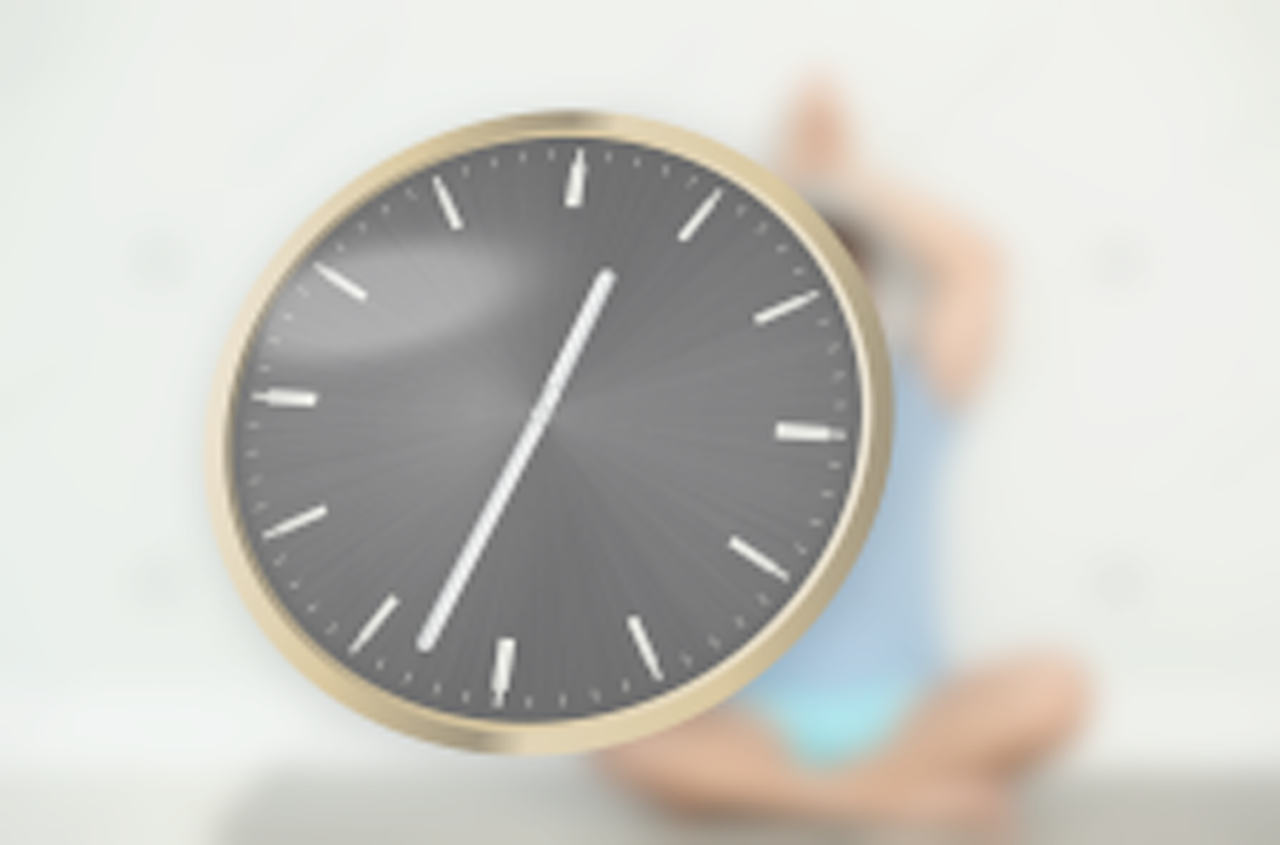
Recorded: 12 h 33 min
